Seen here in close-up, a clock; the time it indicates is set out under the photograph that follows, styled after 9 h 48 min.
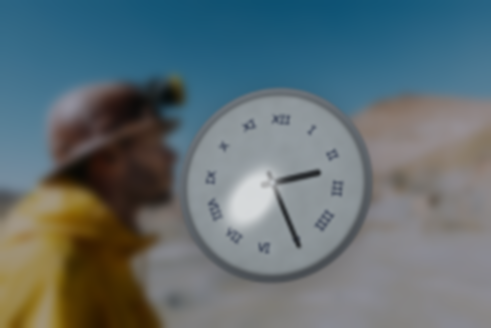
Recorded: 2 h 25 min
